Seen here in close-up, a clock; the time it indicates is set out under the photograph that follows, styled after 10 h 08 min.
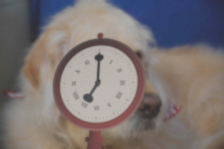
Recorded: 7 h 00 min
